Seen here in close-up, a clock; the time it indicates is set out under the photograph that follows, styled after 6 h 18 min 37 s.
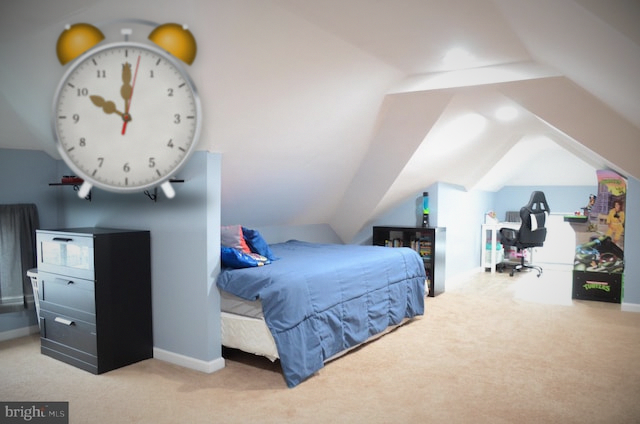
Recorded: 10 h 00 min 02 s
